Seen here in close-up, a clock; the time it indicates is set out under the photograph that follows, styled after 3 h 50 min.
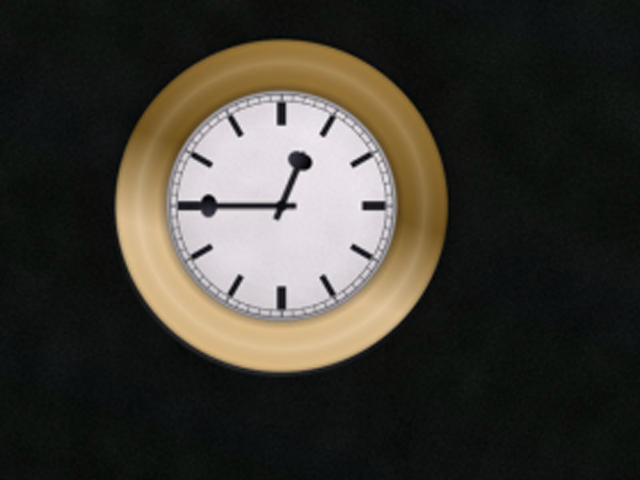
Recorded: 12 h 45 min
